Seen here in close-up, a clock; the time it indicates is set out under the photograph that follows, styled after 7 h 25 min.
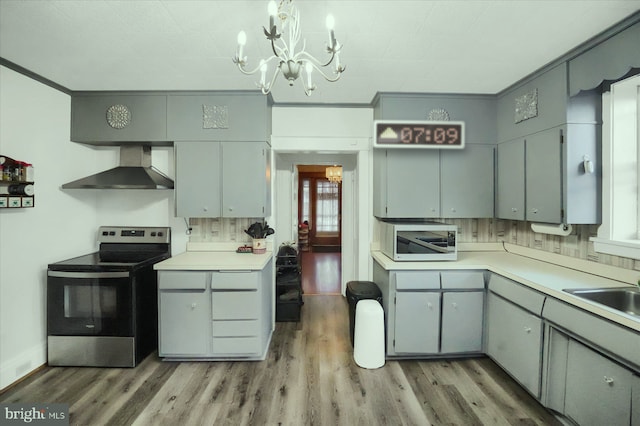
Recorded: 7 h 09 min
